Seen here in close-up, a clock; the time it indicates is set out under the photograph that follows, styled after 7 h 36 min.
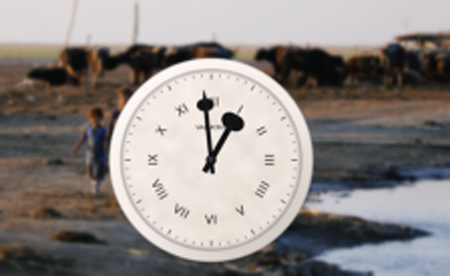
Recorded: 12 h 59 min
